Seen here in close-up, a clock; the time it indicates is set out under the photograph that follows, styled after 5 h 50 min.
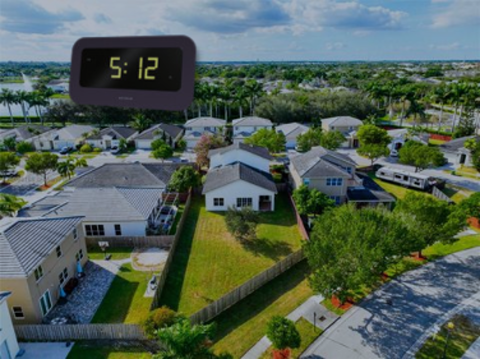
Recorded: 5 h 12 min
